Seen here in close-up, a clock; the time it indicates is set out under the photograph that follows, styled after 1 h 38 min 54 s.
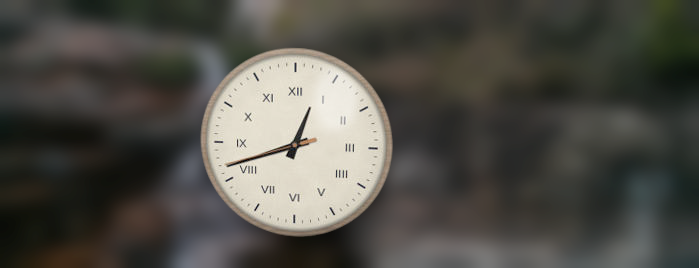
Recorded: 12 h 41 min 42 s
